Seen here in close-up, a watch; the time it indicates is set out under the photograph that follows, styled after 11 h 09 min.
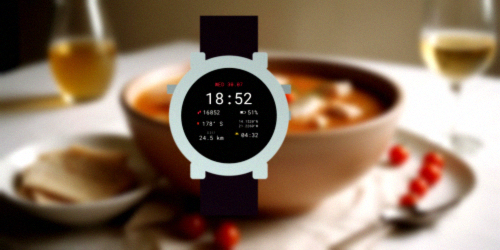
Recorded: 18 h 52 min
